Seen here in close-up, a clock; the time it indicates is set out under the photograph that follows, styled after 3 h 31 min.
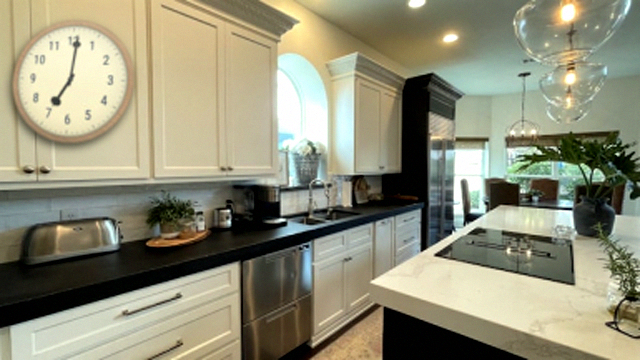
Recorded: 7 h 01 min
